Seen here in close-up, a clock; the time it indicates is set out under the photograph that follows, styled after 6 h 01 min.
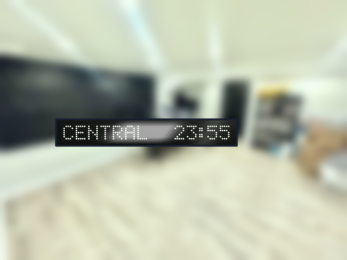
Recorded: 23 h 55 min
